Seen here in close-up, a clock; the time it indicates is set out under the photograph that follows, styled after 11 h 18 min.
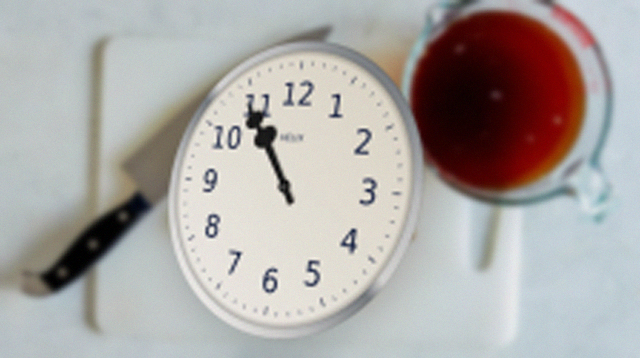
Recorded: 10 h 54 min
